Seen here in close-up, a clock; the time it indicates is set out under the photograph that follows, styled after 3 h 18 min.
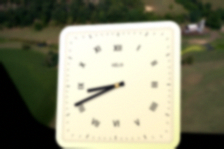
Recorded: 8 h 41 min
